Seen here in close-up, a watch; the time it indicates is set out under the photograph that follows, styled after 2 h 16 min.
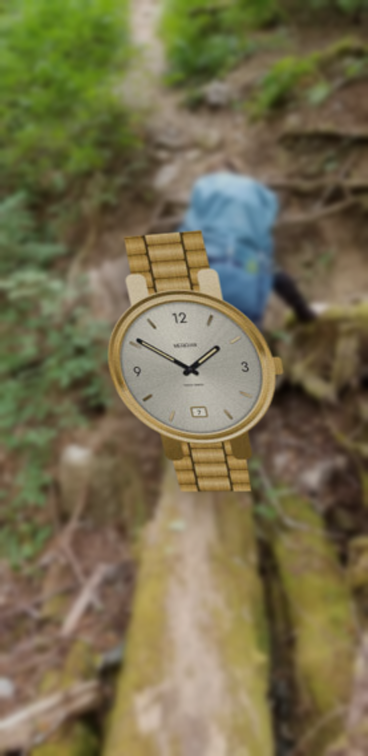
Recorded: 1 h 51 min
